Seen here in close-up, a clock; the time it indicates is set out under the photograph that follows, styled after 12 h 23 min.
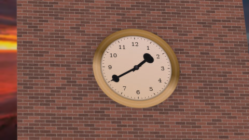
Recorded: 1 h 40 min
